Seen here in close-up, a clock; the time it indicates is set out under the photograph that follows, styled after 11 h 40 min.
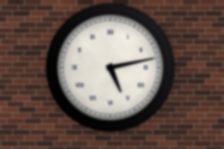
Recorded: 5 h 13 min
